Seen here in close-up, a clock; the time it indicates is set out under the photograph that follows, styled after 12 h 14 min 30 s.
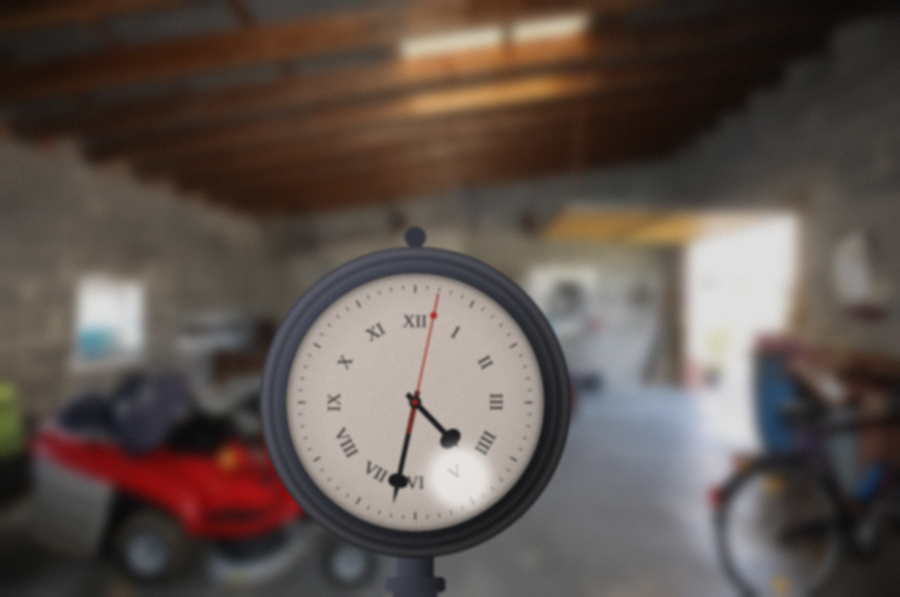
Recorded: 4 h 32 min 02 s
